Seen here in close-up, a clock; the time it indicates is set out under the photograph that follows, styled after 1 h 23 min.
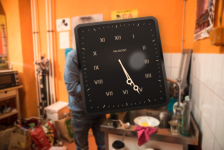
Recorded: 5 h 26 min
